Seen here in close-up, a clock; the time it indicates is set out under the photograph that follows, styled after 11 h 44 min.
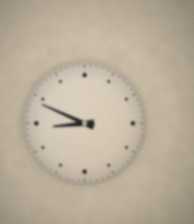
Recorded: 8 h 49 min
